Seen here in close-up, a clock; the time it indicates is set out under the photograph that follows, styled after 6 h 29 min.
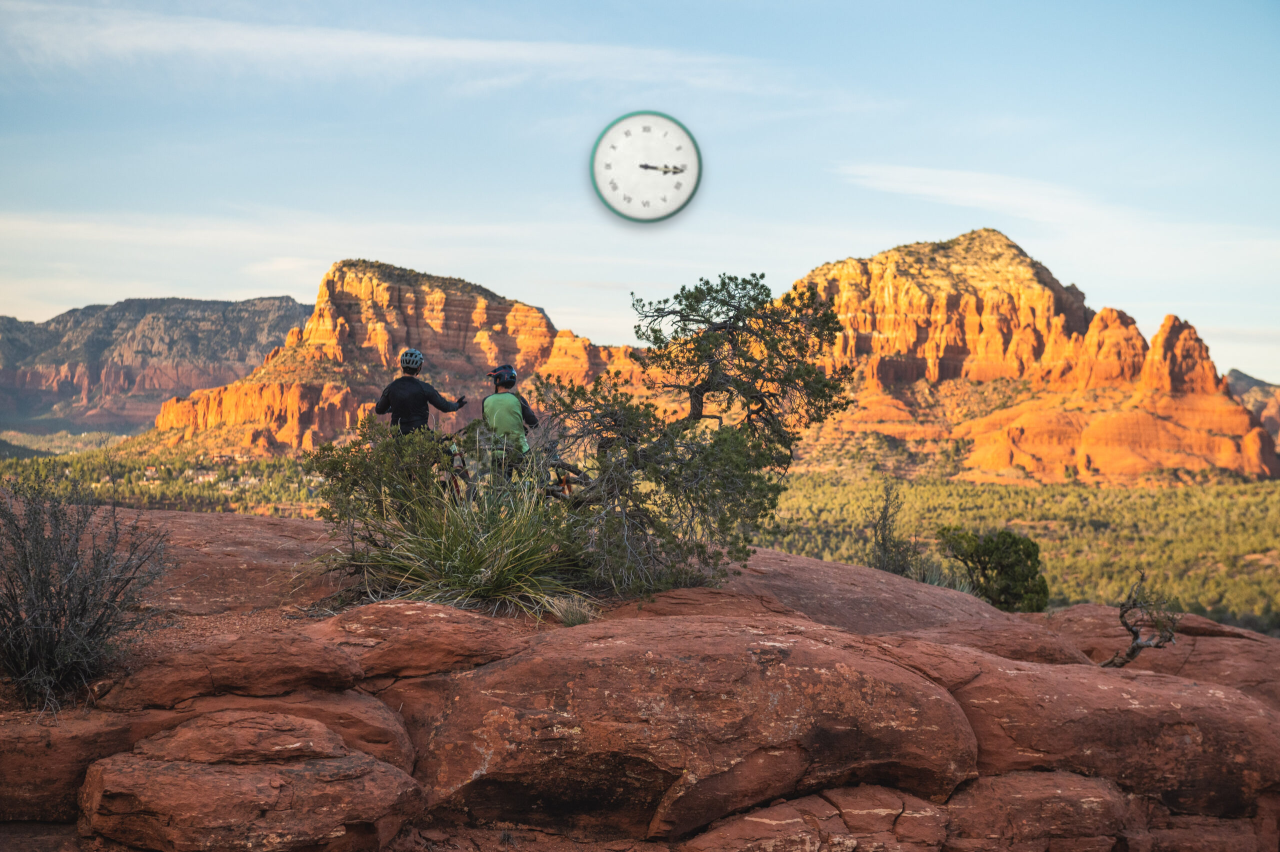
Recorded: 3 h 16 min
